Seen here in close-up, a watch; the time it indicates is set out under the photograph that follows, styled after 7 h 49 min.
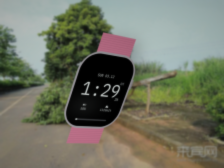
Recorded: 1 h 29 min
